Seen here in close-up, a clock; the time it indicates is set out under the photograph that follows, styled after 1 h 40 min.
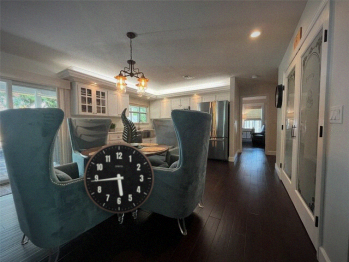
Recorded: 5 h 44 min
